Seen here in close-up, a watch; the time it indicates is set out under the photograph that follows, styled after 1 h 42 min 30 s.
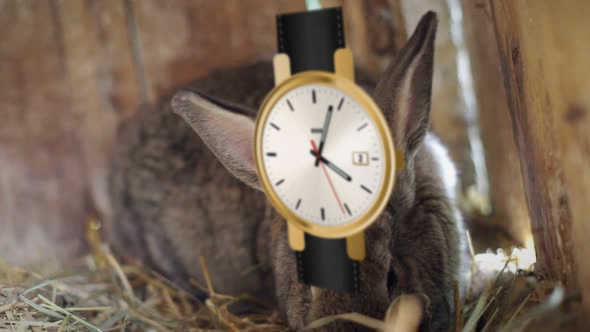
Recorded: 4 h 03 min 26 s
